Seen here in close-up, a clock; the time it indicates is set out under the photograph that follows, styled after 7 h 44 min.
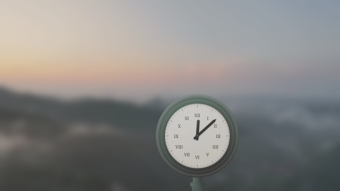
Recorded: 12 h 08 min
